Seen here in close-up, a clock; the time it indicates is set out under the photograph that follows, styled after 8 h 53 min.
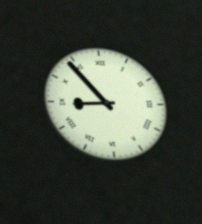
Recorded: 8 h 54 min
